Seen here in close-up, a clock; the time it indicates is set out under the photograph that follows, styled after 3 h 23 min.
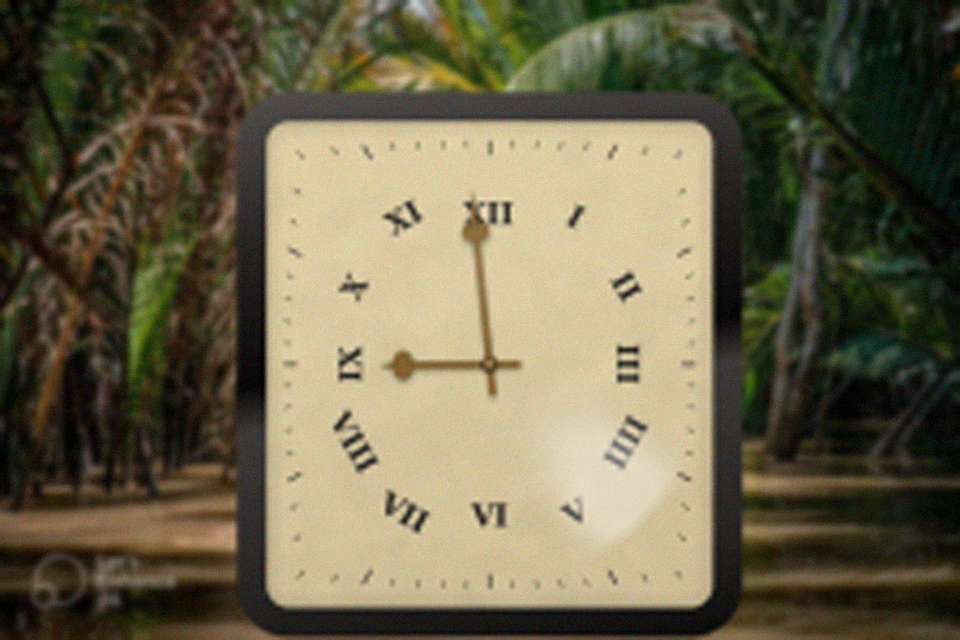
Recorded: 8 h 59 min
